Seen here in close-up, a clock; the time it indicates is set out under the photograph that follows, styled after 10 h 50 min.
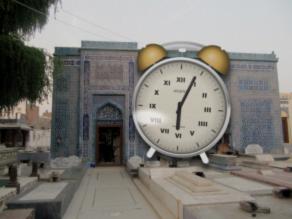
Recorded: 6 h 04 min
